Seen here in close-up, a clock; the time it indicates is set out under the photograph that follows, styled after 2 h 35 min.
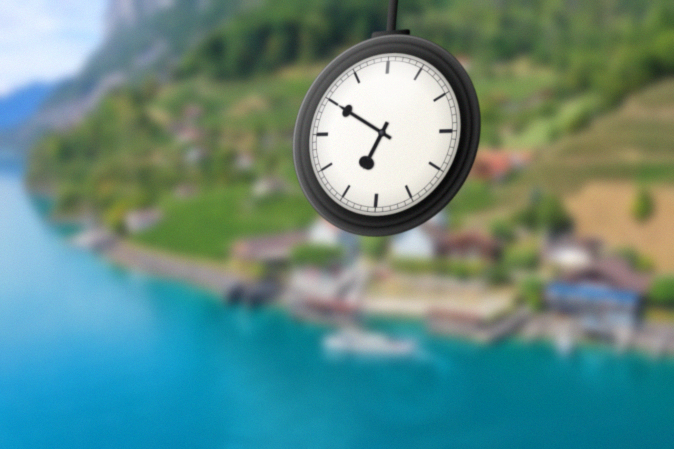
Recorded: 6 h 50 min
